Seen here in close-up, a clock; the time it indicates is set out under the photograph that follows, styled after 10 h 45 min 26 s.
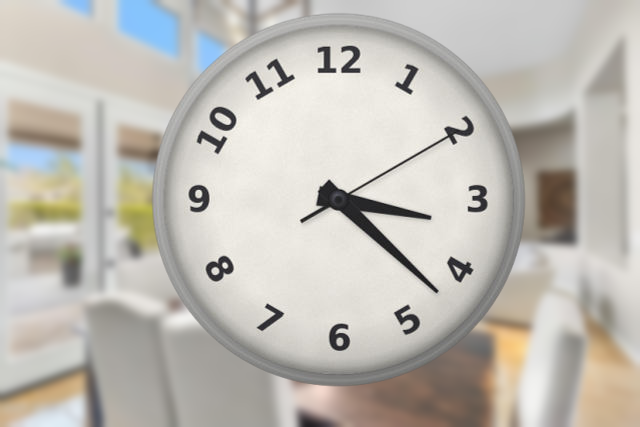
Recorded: 3 h 22 min 10 s
